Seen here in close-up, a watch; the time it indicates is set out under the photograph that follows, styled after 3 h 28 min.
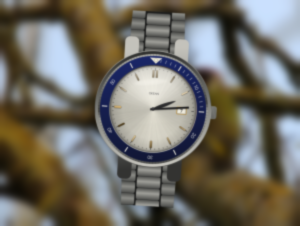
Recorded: 2 h 14 min
